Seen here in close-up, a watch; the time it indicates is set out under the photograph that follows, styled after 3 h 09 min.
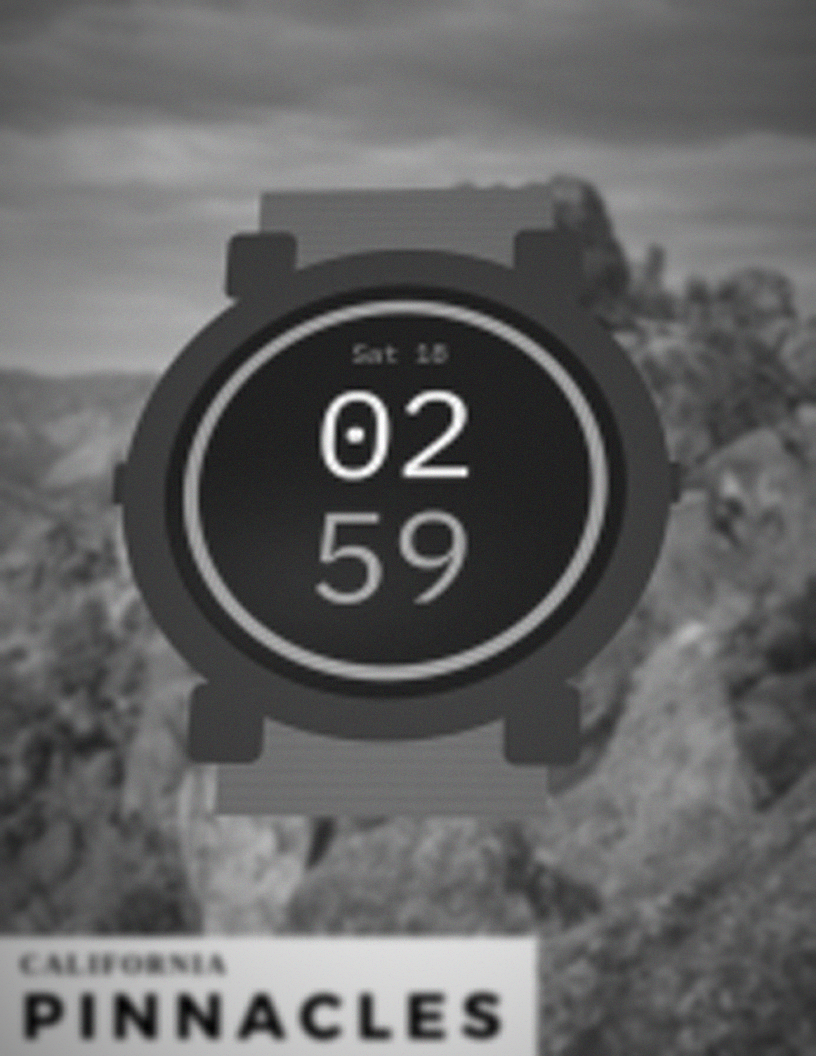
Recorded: 2 h 59 min
